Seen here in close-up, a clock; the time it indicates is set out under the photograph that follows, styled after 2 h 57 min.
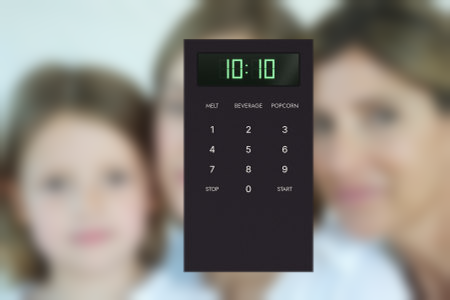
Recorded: 10 h 10 min
